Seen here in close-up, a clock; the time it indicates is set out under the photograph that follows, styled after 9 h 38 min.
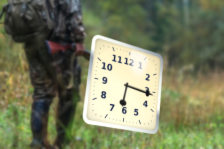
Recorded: 6 h 16 min
